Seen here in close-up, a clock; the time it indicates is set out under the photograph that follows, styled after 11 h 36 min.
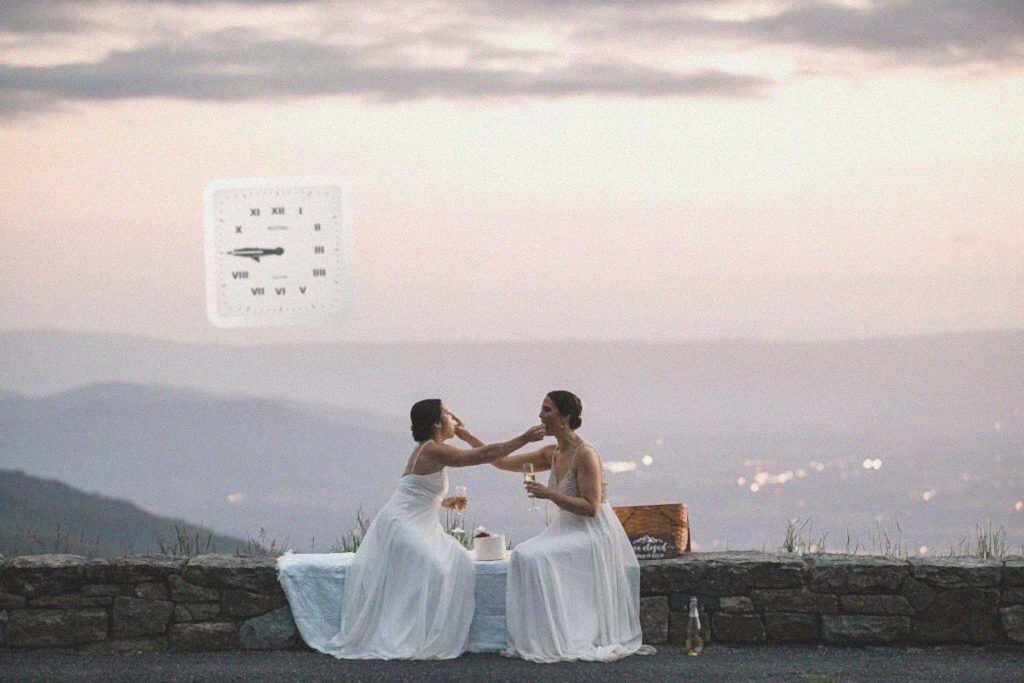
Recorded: 8 h 45 min
